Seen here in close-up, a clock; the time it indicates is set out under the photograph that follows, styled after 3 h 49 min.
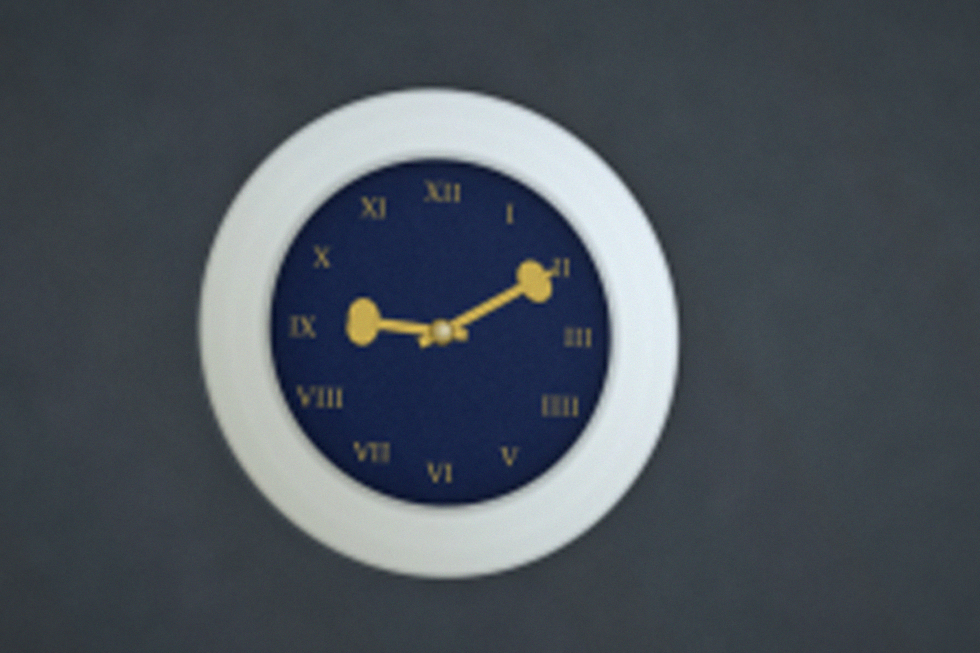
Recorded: 9 h 10 min
